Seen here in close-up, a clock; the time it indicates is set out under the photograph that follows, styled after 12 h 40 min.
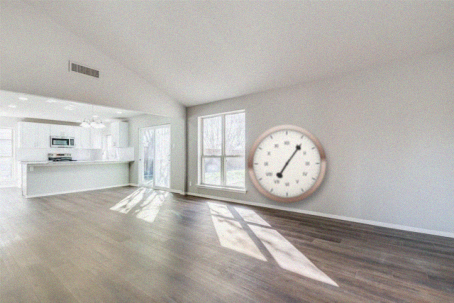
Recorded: 7 h 06 min
